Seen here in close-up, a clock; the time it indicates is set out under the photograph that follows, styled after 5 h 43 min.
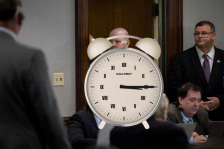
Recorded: 3 h 15 min
